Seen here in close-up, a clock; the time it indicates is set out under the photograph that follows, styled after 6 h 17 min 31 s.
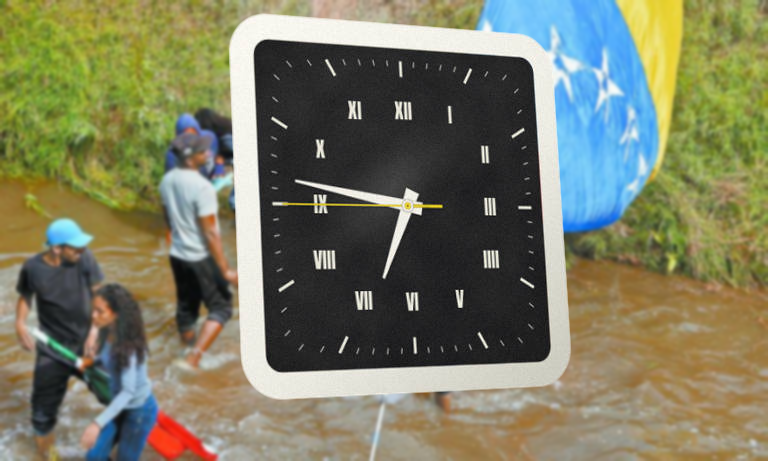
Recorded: 6 h 46 min 45 s
